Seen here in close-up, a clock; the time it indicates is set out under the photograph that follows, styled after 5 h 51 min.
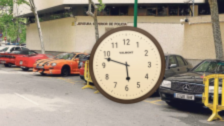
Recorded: 5 h 48 min
